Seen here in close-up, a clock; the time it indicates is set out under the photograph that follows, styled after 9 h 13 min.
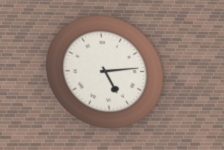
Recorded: 5 h 14 min
